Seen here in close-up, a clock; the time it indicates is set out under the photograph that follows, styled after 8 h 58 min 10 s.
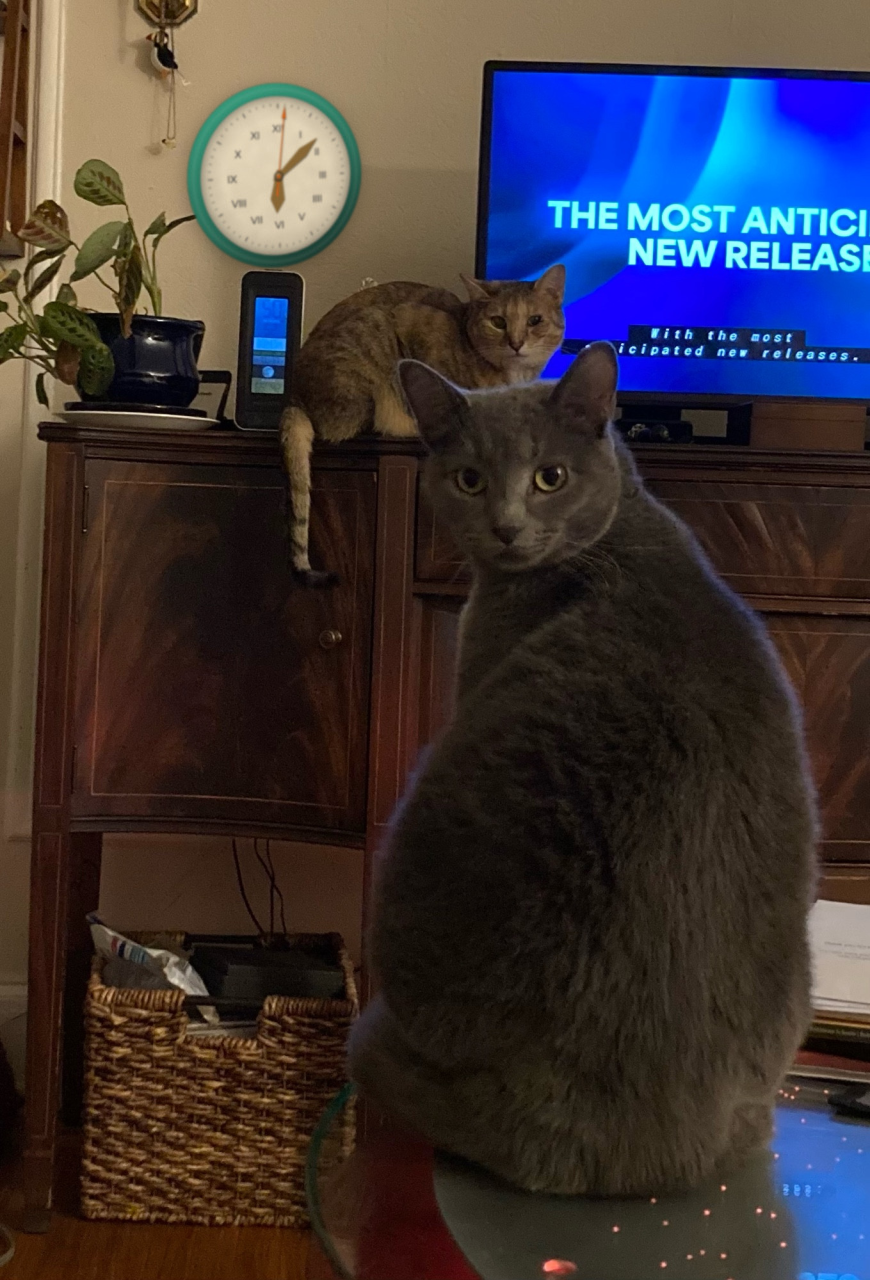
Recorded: 6 h 08 min 01 s
